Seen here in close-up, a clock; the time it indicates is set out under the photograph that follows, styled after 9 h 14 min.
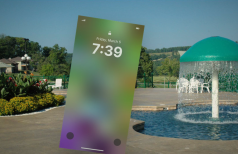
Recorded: 7 h 39 min
